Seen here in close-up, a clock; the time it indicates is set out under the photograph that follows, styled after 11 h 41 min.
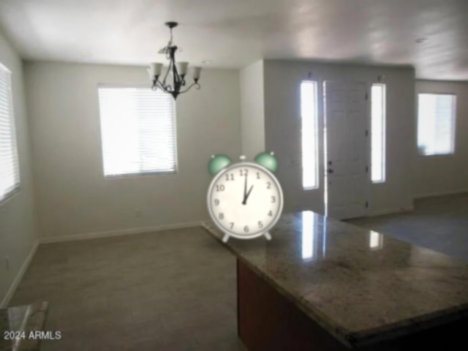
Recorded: 1 h 01 min
